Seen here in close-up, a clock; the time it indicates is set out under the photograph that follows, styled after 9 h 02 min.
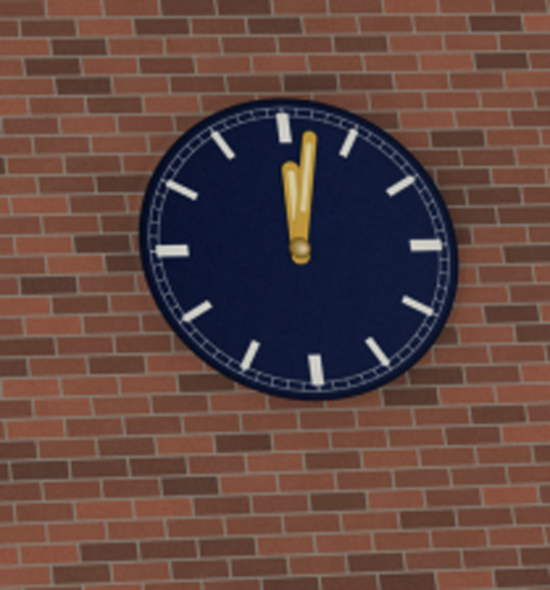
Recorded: 12 h 02 min
